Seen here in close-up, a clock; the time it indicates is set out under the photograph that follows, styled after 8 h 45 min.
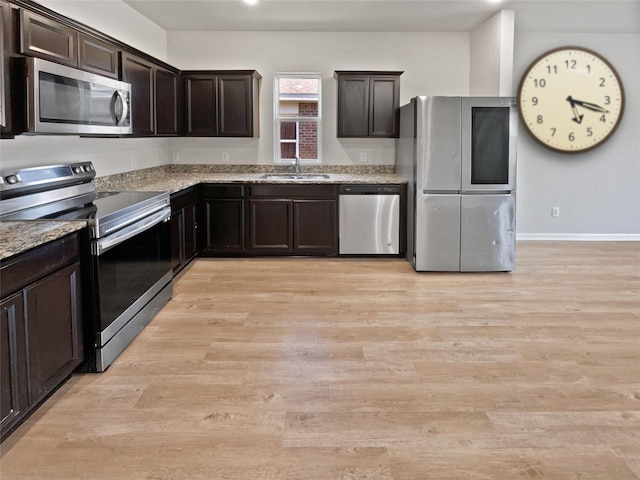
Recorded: 5 h 18 min
